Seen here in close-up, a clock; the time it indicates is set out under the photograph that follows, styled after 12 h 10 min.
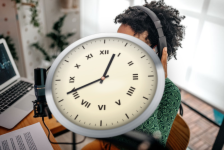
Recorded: 12 h 41 min
